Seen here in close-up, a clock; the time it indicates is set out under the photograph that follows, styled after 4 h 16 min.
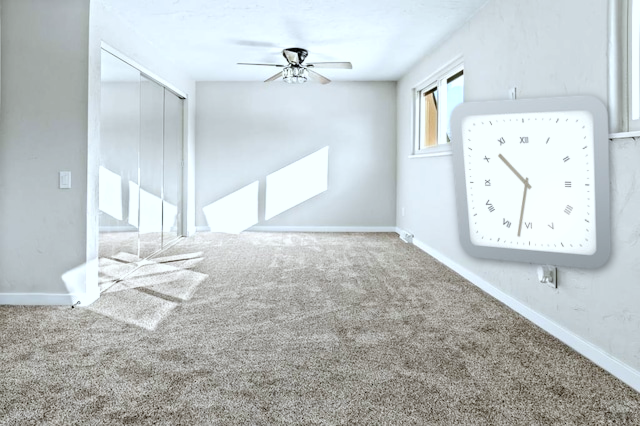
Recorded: 10 h 32 min
